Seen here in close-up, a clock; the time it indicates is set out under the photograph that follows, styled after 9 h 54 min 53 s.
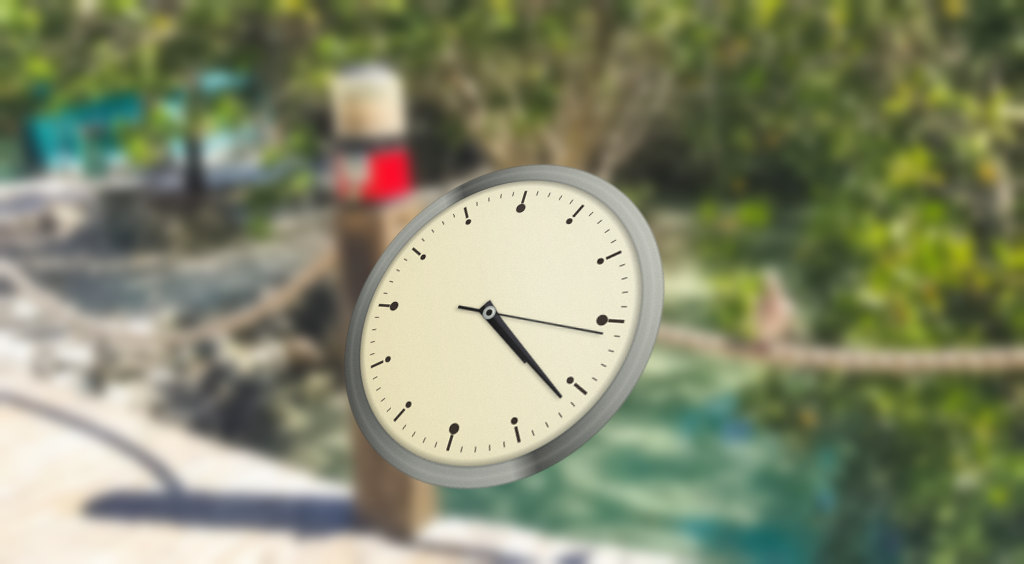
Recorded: 4 h 21 min 16 s
